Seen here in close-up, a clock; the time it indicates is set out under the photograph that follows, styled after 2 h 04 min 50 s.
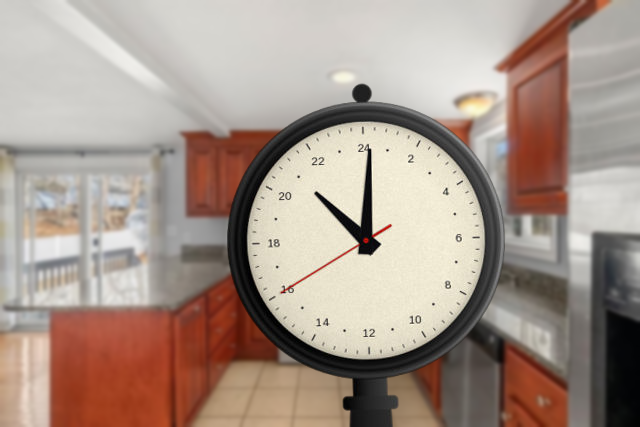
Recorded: 21 h 00 min 40 s
